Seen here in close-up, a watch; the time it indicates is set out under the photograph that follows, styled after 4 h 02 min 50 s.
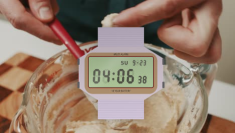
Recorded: 4 h 06 min 38 s
